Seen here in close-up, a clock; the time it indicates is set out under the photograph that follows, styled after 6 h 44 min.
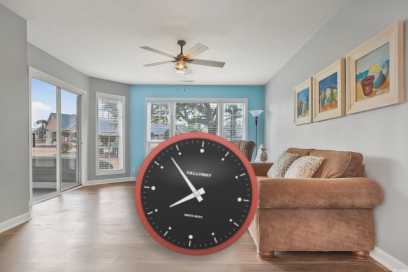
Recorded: 7 h 53 min
